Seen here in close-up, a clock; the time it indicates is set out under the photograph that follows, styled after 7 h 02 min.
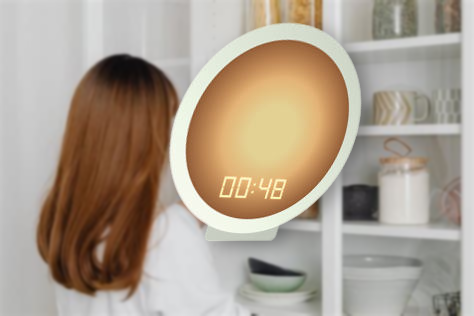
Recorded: 0 h 48 min
